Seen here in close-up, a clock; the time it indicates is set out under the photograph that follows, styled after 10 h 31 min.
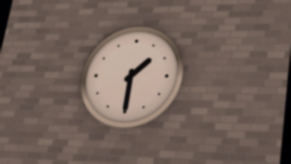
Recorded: 1 h 30 min
